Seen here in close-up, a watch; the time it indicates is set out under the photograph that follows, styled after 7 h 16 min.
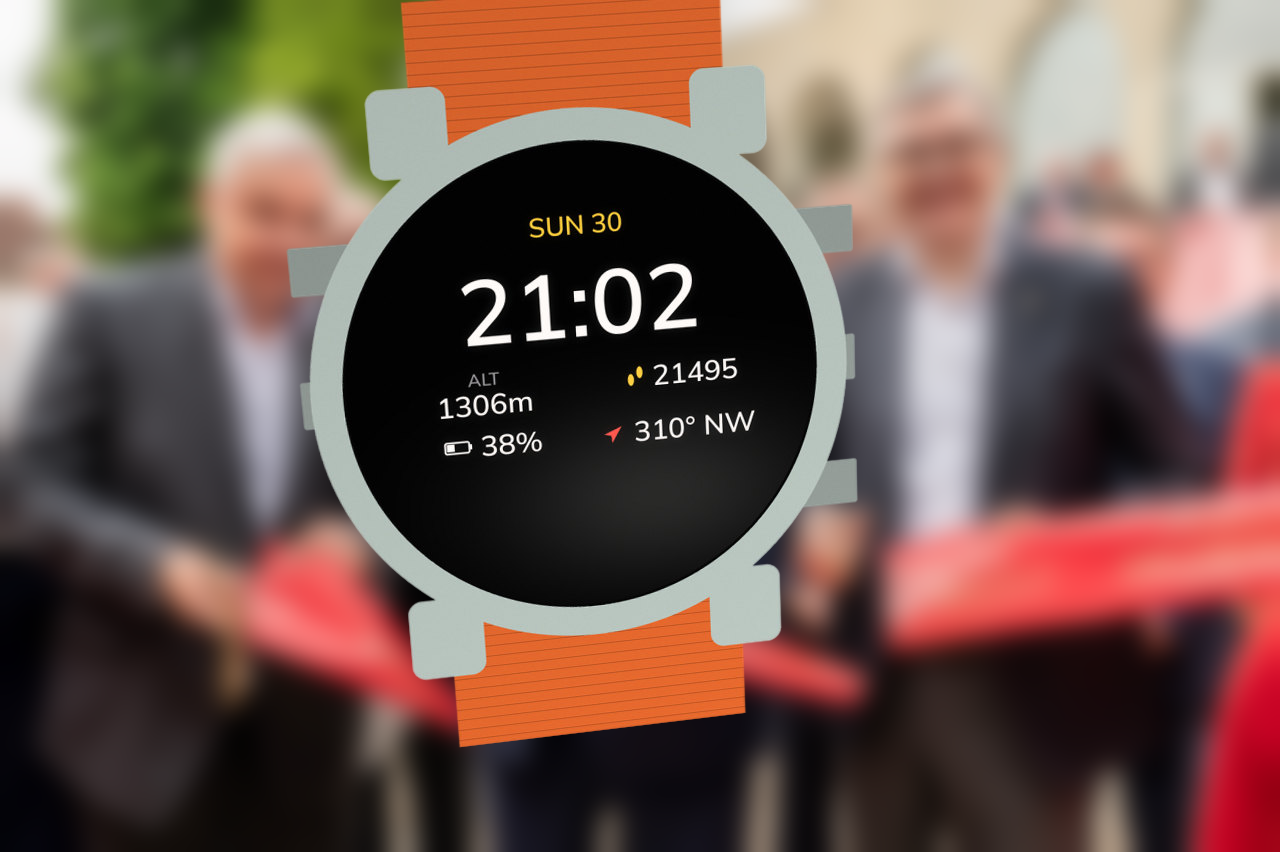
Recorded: 21 h 02 min
